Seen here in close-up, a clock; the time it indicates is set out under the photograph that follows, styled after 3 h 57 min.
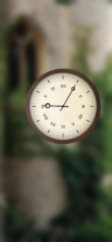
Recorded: 9 h 05 min
